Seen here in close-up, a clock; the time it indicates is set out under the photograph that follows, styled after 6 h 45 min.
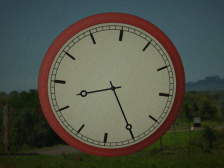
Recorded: 8 h 25 min
